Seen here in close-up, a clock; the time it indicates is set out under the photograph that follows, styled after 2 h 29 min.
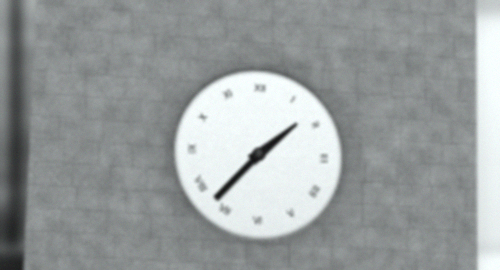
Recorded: 1 h 37 min
